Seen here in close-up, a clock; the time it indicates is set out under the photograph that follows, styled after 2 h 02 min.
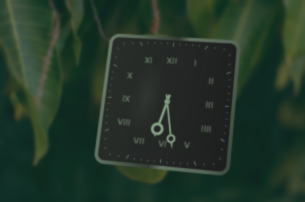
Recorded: 6 h 28 min
